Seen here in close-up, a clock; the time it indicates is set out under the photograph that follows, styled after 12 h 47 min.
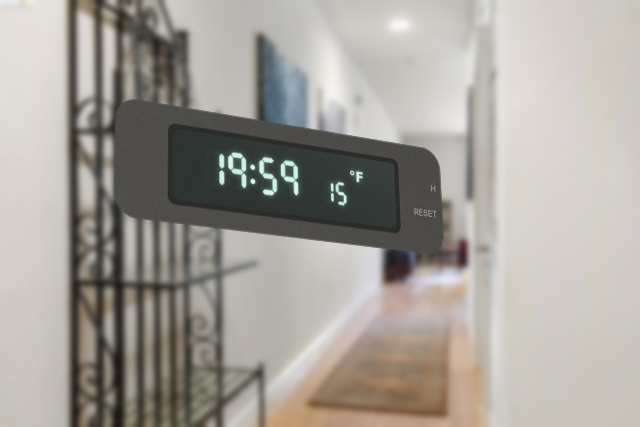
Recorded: 19 h 59 min
